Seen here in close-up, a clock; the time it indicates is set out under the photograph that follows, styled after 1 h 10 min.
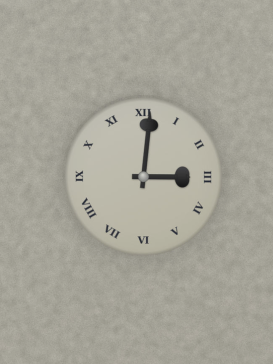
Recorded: 3 h 01 min
